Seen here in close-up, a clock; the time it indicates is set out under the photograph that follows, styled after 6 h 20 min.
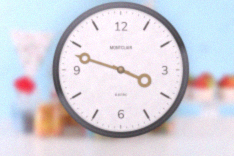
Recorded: 3 h 48 min
